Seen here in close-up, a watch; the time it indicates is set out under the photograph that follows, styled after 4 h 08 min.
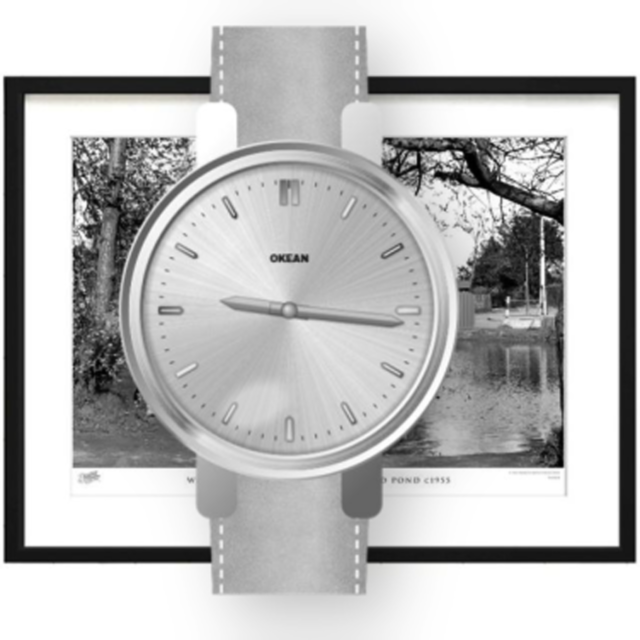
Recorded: 9 h 16 min
